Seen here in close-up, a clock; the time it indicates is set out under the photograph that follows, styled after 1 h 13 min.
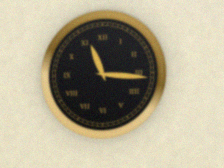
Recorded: 11 h 16 min
